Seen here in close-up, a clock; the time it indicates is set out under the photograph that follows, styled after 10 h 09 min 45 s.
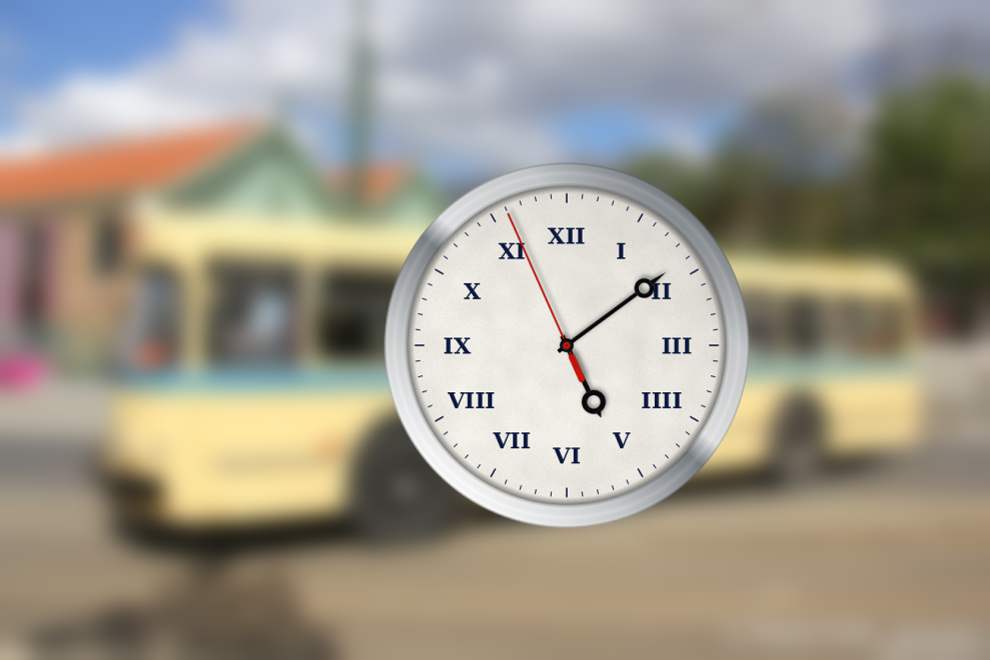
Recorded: 5 h 08 min 56 s
